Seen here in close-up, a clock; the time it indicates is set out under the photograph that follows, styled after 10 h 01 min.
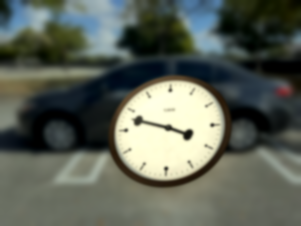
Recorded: 3 h 48 min
